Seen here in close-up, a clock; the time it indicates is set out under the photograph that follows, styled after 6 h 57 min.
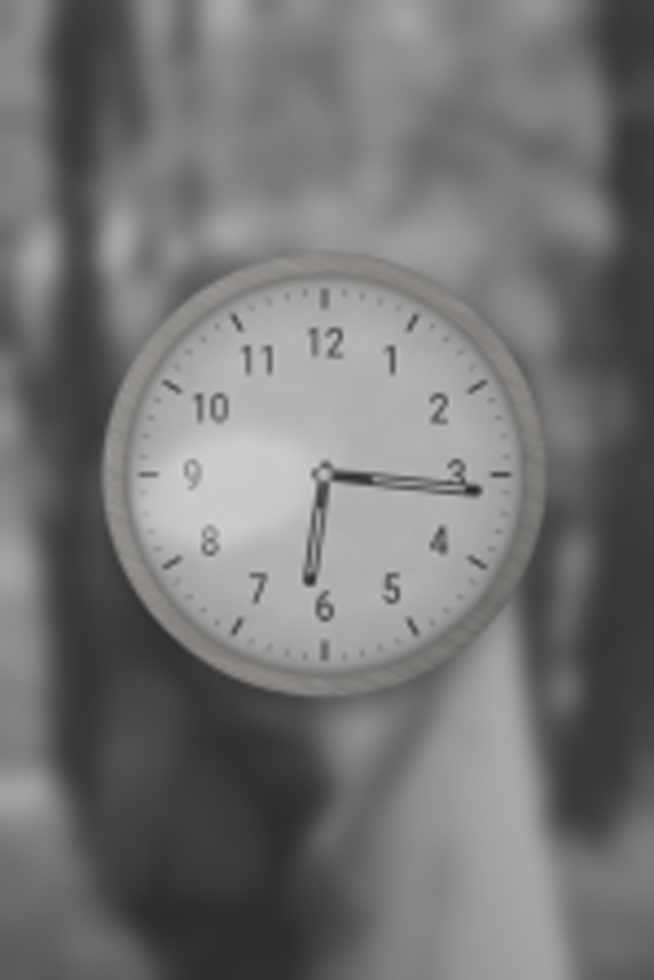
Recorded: 6 h 16 min
